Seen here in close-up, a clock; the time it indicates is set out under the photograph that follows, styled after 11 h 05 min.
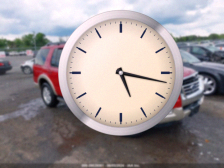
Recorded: 5 h 17 min
